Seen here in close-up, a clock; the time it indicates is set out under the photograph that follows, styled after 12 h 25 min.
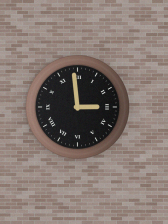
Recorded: 2 h 59 min
